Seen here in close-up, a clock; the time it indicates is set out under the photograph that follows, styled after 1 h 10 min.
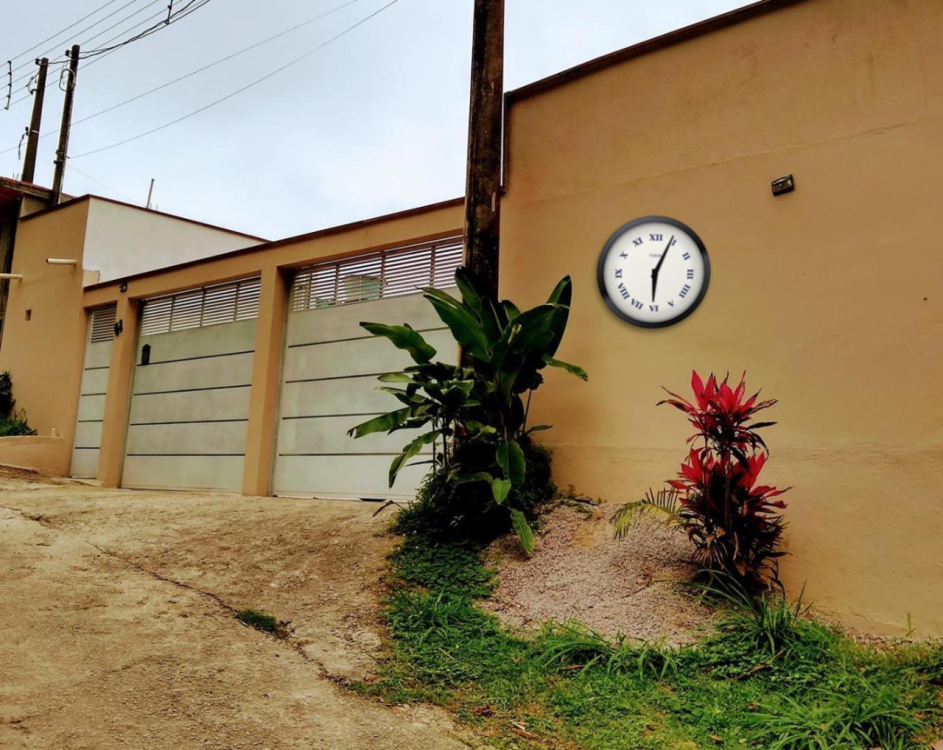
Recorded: 6 h 04 min
